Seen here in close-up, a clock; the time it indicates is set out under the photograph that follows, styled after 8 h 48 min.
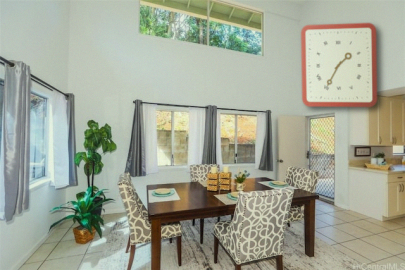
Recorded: 1 h 35 min
